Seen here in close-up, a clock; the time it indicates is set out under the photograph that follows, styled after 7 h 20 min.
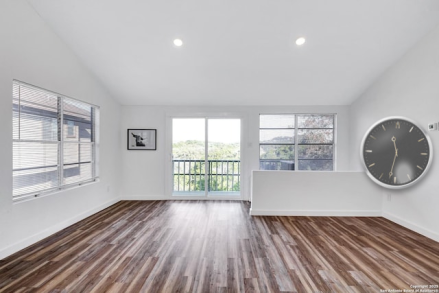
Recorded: 11 h 32 min
